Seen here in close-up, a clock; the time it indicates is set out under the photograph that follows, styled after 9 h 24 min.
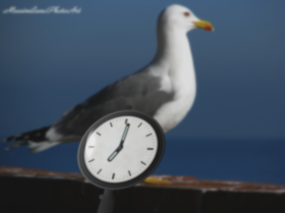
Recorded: 7 h 01 min
